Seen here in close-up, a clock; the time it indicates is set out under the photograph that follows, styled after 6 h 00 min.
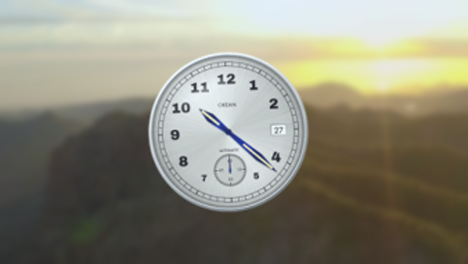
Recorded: 10 h 22 min
